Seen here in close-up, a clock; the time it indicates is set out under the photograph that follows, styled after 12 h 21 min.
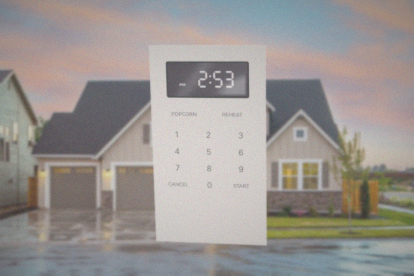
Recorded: 2 h 53 min
